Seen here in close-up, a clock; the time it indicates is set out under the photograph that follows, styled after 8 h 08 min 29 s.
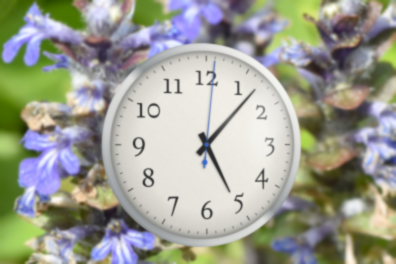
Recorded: 5 h 07 min 01 s
